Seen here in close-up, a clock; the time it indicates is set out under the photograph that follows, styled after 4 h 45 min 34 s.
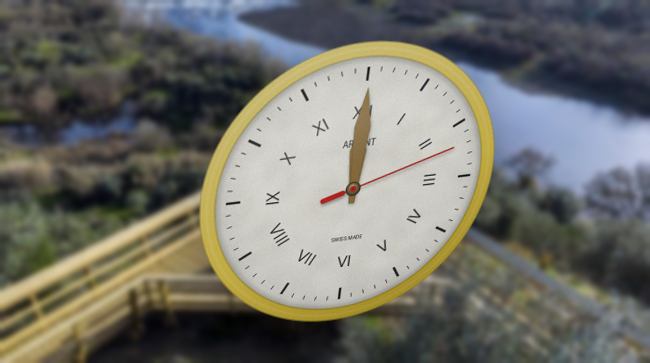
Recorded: 12 h 00 min 12 s
